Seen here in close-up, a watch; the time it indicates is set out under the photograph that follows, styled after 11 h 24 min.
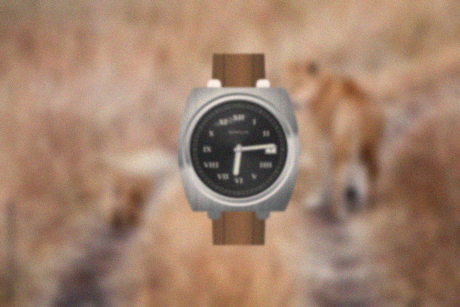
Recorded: 6 h 14 min
